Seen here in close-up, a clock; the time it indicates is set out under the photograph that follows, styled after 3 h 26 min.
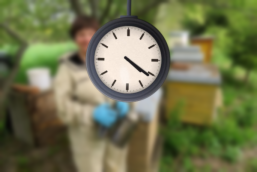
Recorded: 4 h 21 min
